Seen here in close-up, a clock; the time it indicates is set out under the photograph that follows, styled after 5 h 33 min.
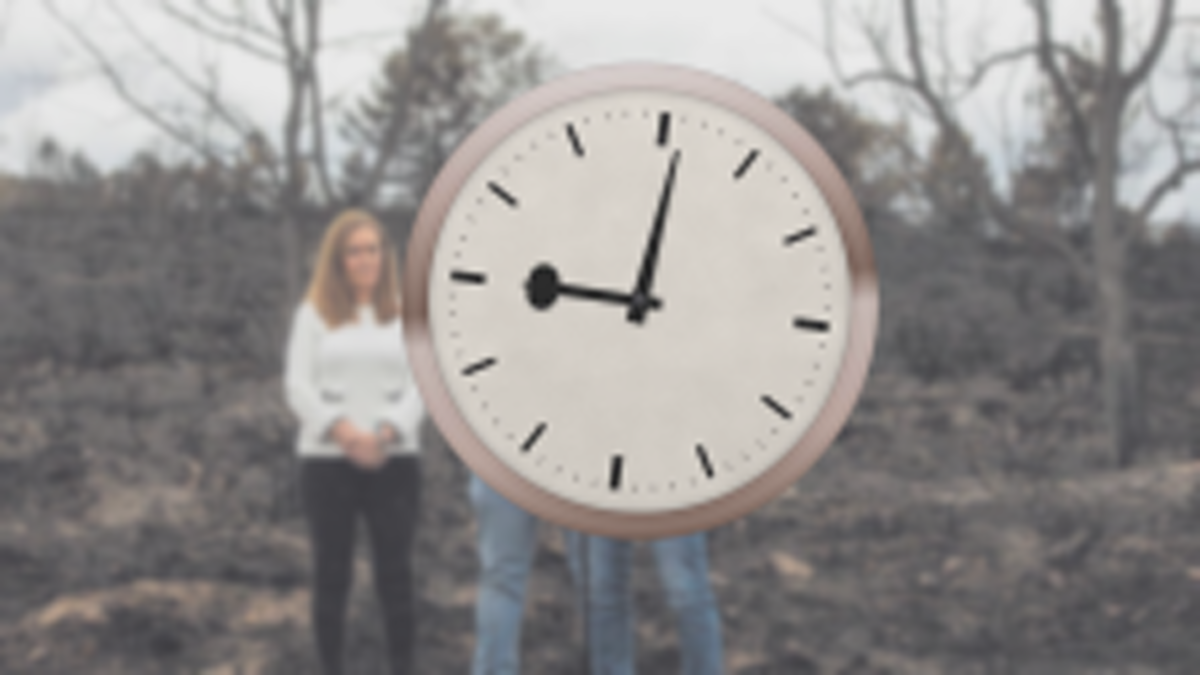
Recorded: 9 h 01 min
